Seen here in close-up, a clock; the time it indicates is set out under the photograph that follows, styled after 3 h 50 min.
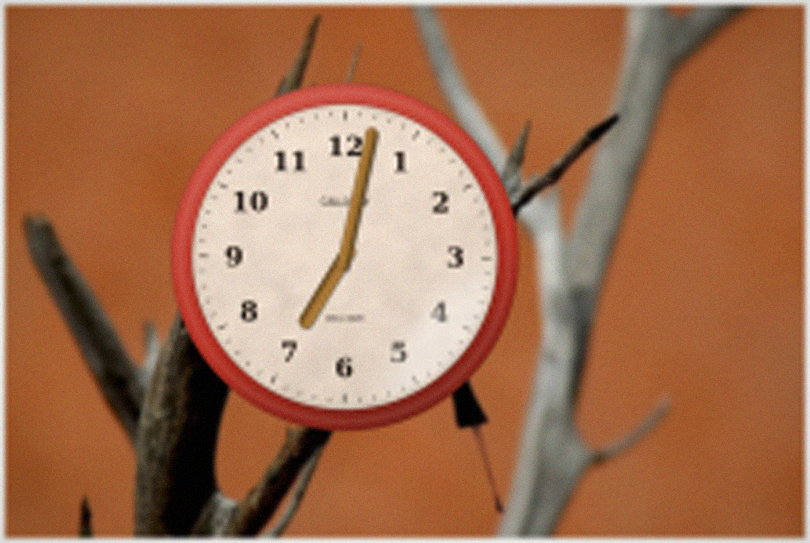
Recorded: 7 h 02 min
